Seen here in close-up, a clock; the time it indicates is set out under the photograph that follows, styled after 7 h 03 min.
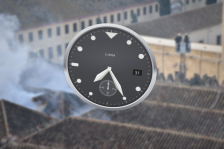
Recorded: 7 h 25 min
